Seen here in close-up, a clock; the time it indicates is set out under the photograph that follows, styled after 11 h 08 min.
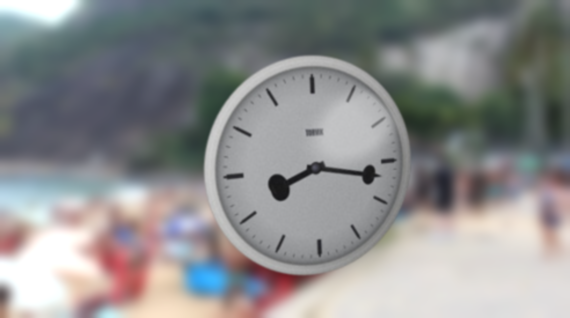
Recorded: 8 h 17 min
